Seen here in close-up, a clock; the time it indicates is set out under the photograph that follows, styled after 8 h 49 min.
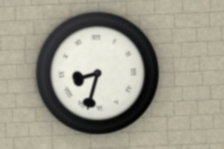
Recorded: 8 h 33 min
